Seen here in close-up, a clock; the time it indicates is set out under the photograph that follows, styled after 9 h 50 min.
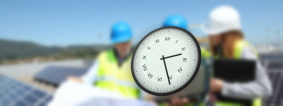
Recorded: 2 h 26 min
